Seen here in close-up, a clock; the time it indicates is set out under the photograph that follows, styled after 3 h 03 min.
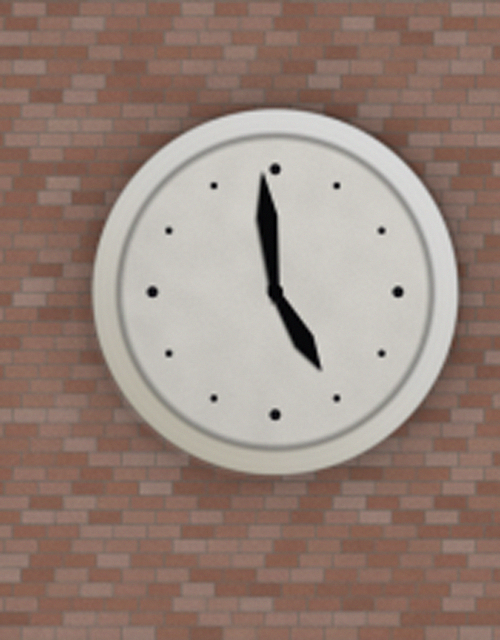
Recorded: 4 h 59 min
